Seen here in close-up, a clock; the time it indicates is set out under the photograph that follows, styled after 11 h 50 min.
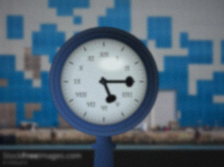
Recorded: 5 h 15 min
